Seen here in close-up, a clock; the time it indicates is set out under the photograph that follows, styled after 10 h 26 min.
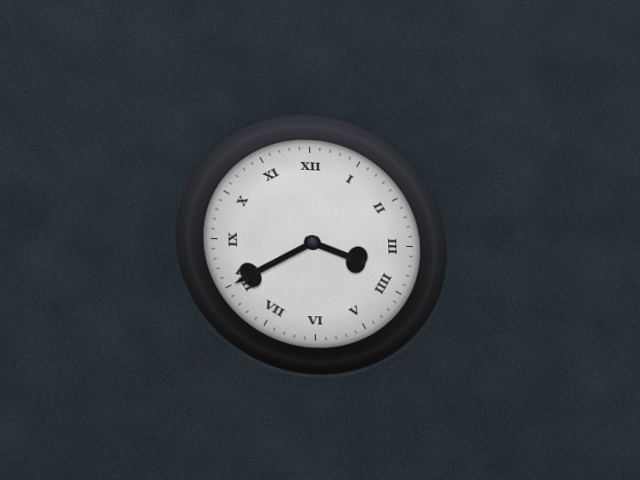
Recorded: 3 h 40 min
